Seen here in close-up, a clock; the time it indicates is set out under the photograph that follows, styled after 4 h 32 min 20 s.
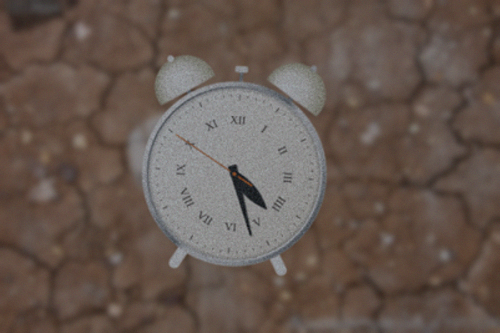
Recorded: 4 h 26 min 50 s
